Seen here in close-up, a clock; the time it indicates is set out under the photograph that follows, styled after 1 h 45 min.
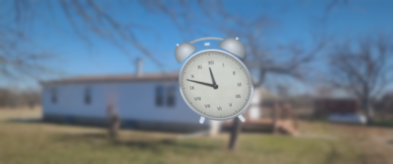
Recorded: 11 h 48 min
